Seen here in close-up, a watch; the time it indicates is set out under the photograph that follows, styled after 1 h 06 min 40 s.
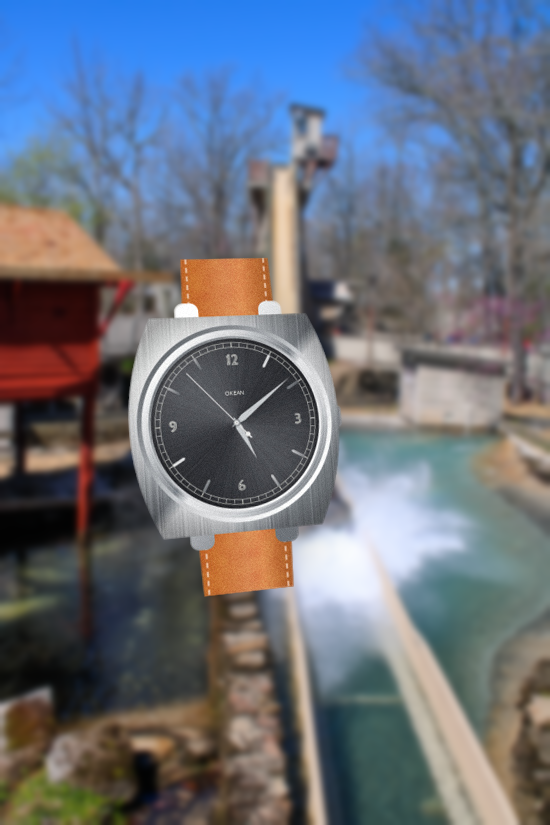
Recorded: 5 h 08 min 53 s
